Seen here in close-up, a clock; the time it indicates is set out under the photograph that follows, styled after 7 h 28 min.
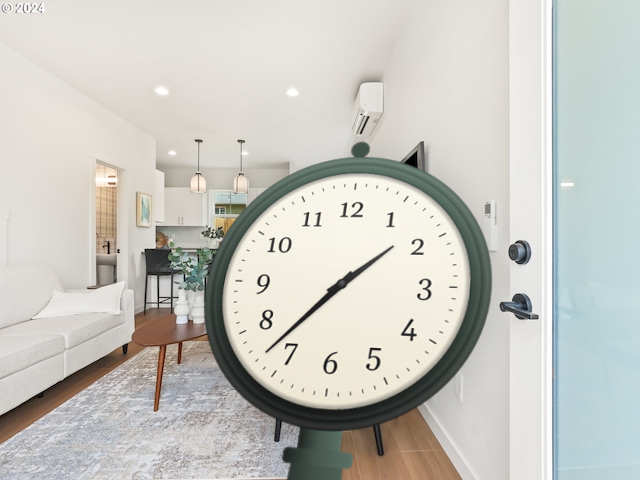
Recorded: 1 h 37 min
